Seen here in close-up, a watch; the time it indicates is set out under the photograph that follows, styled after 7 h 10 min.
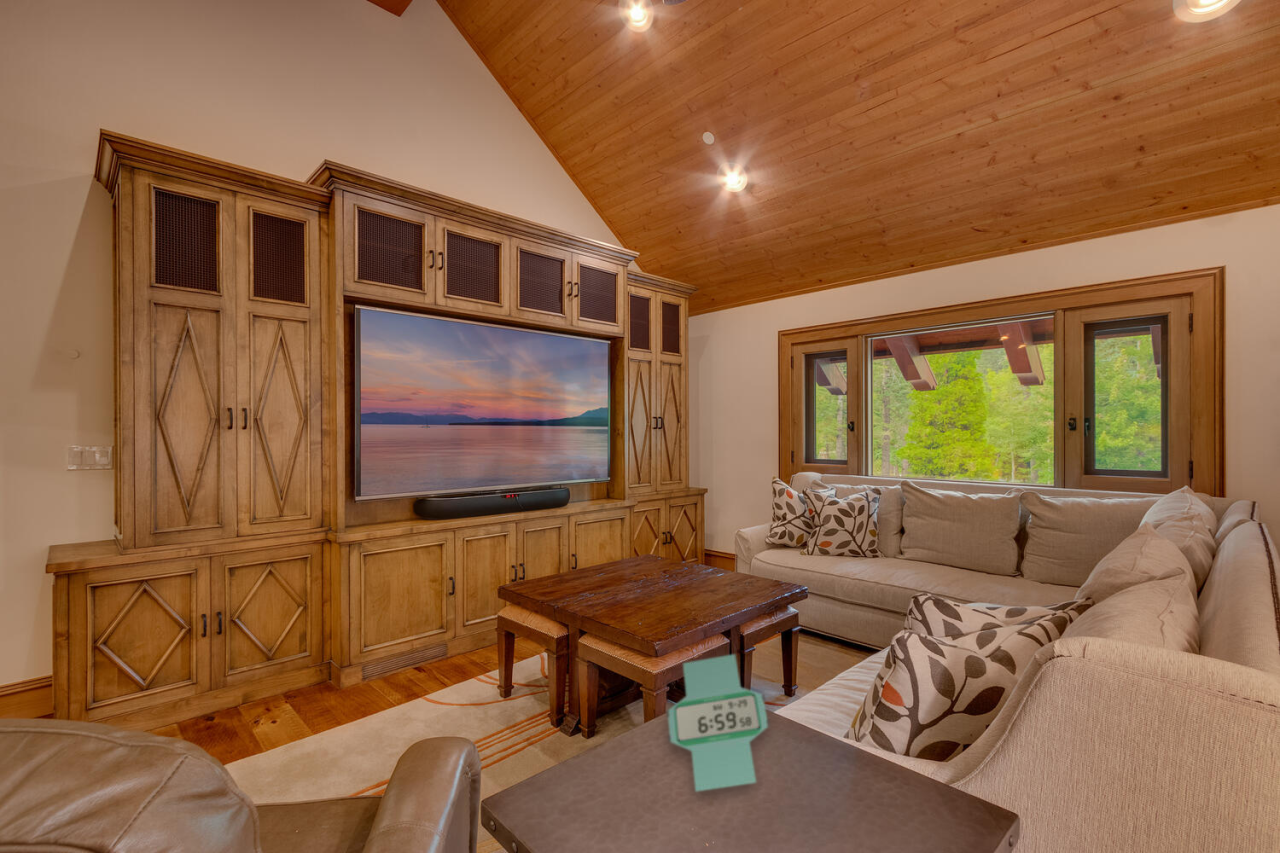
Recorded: 6 h 59 min
